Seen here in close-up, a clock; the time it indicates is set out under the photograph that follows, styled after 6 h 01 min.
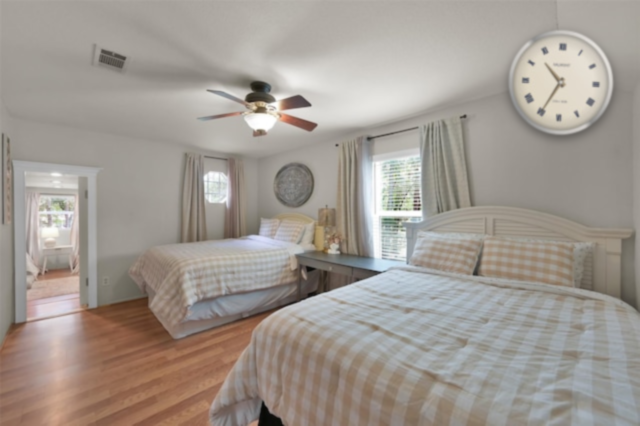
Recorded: 10 h 35 min
